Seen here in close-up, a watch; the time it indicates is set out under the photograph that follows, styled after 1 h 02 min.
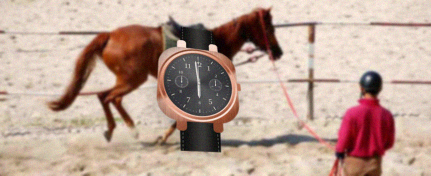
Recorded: 5 h 59 min
